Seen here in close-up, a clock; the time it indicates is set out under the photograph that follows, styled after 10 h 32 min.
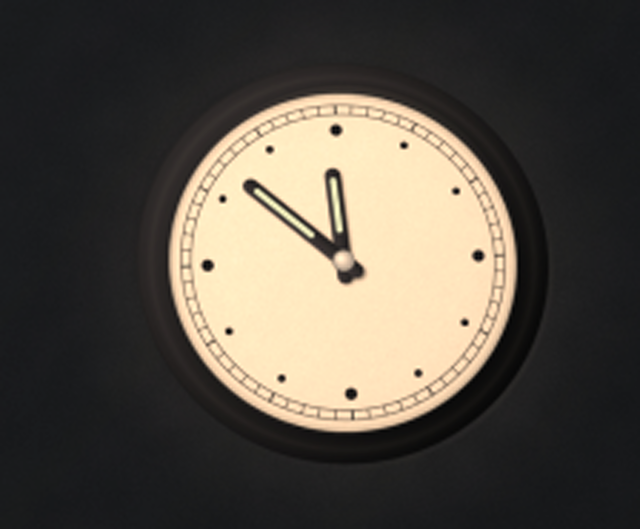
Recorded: 11 h 52 min
